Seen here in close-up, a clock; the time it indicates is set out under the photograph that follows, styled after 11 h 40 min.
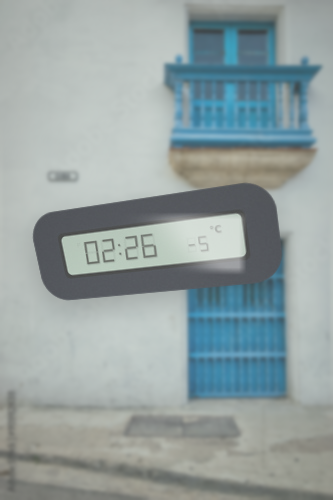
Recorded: 2 h 26 min
